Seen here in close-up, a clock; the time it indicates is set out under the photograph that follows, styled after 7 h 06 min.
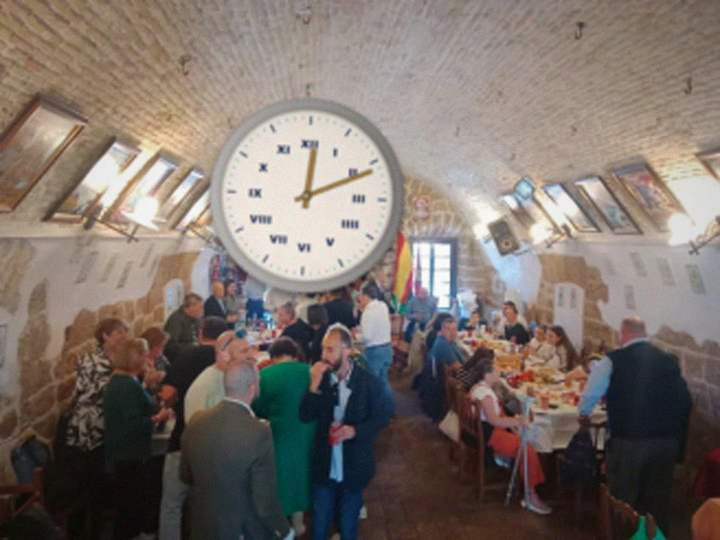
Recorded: 12 h 11 min
